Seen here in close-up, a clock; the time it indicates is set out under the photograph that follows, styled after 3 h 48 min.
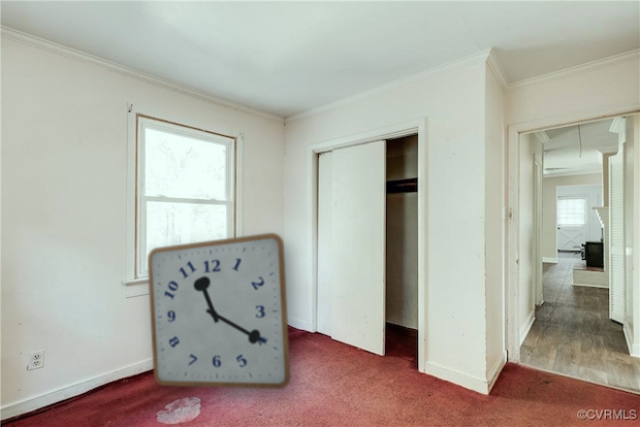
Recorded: 11 h 20 min
